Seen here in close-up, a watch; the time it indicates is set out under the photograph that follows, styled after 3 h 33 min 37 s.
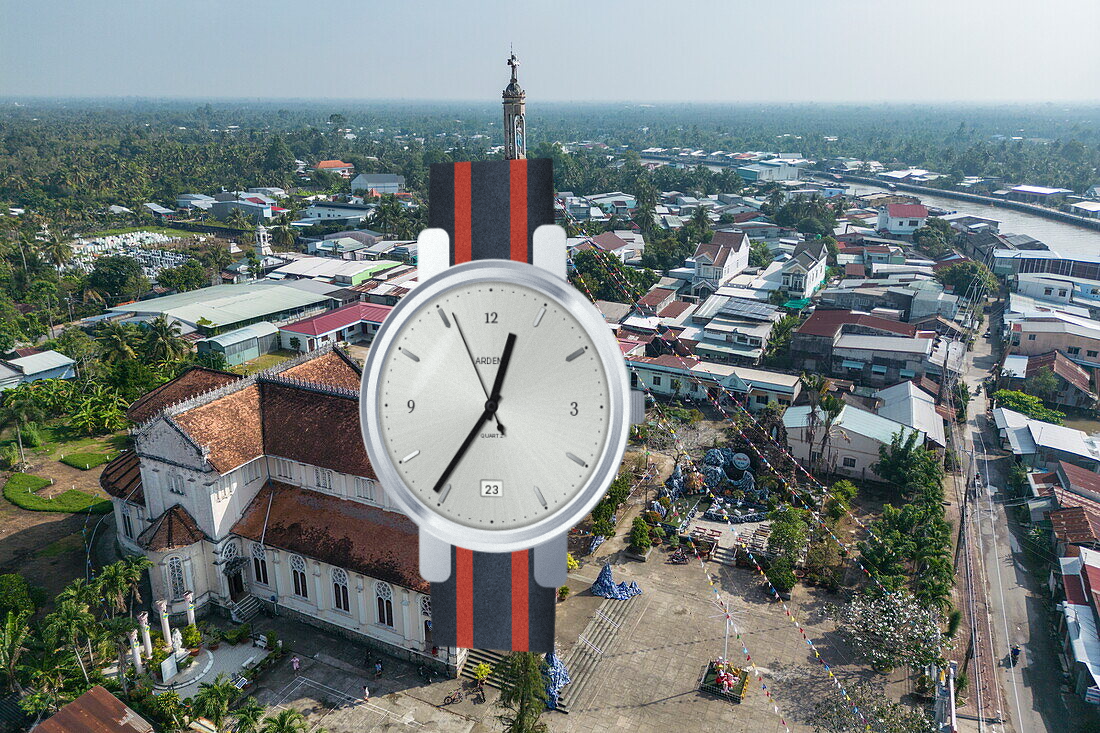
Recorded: 12 h 35 min 56 s
